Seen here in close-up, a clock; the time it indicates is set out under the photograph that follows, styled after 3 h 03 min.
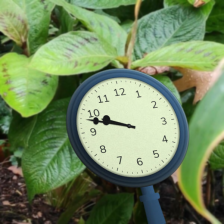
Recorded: 9 h 48 min
